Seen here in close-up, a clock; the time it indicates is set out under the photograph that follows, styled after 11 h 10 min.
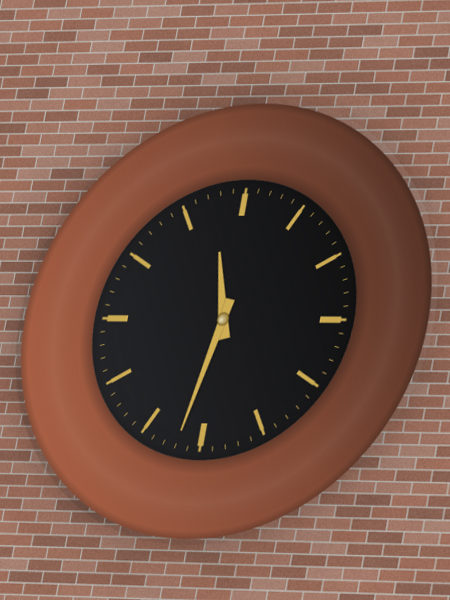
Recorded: 11 h 32 min
